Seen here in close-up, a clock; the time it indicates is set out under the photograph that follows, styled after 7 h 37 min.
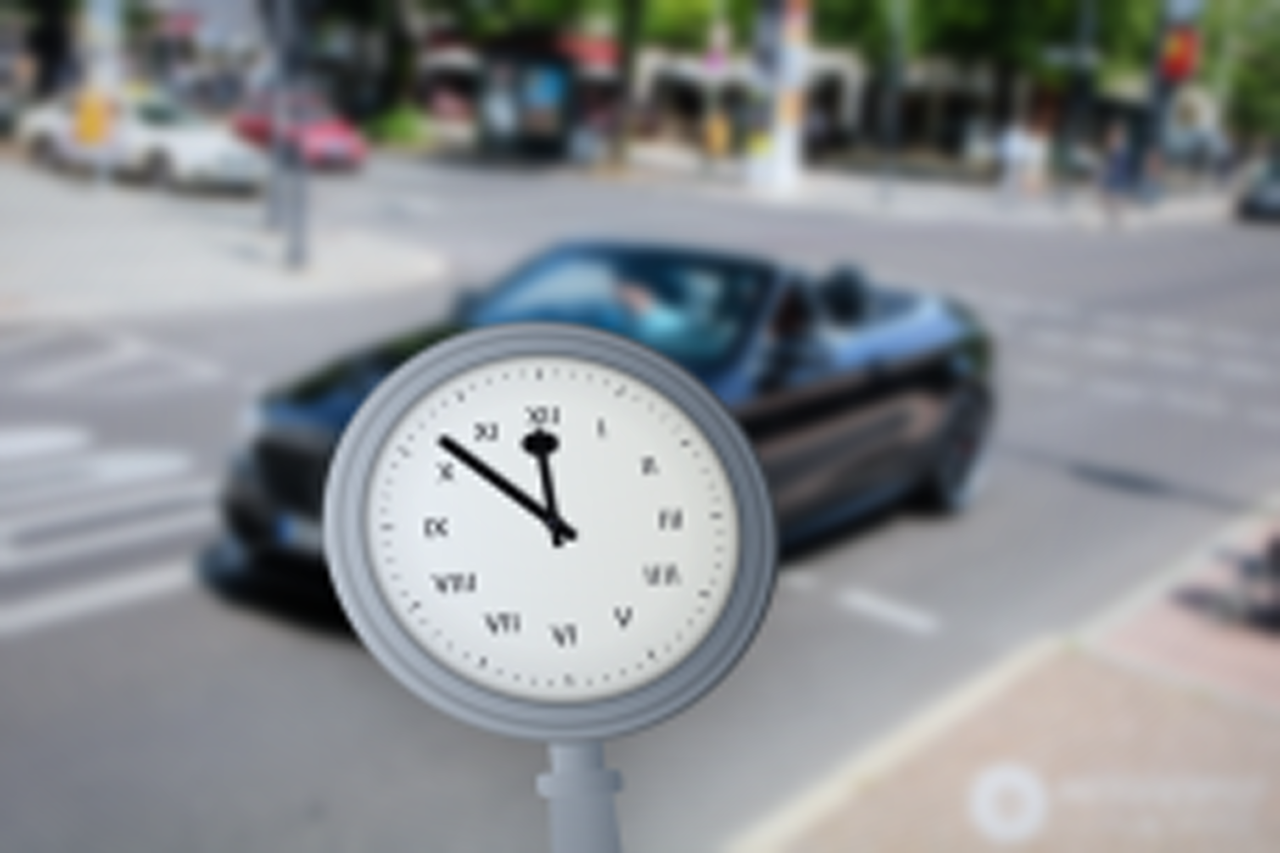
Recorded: 11 h 52 min
